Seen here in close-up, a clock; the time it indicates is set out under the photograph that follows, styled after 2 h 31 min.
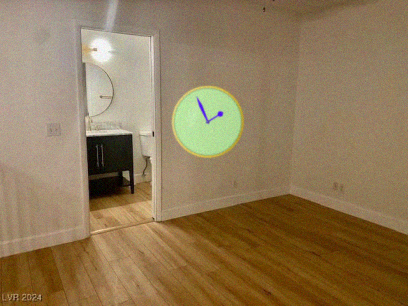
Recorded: 1 h 56 min
